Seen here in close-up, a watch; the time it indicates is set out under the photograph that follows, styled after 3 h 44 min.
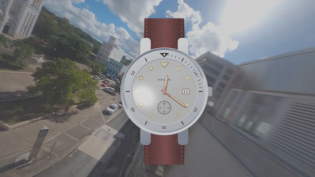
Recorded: 12 h 21 min
